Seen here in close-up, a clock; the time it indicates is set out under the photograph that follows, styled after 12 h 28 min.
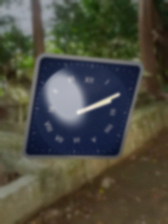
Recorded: 2 h 10 min
